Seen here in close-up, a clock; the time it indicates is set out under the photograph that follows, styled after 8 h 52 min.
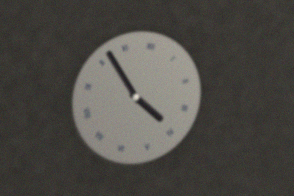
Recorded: 3 h 52 min
